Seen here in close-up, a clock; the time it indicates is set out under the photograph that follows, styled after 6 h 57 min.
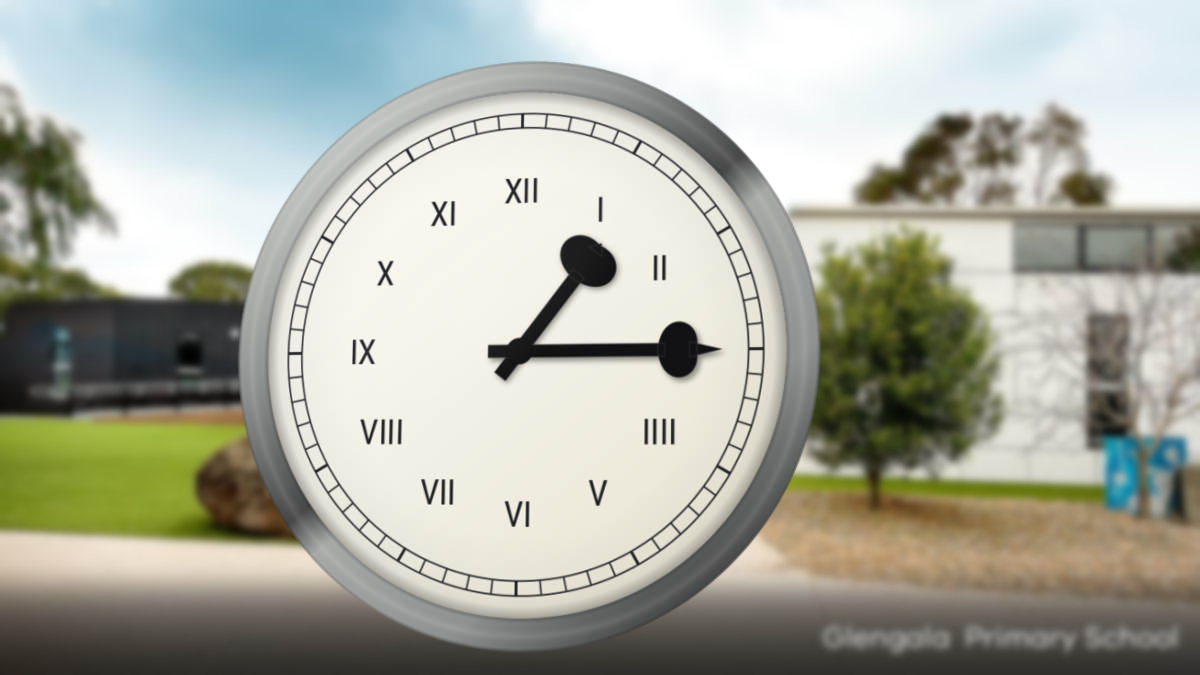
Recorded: 1 h 15 min
